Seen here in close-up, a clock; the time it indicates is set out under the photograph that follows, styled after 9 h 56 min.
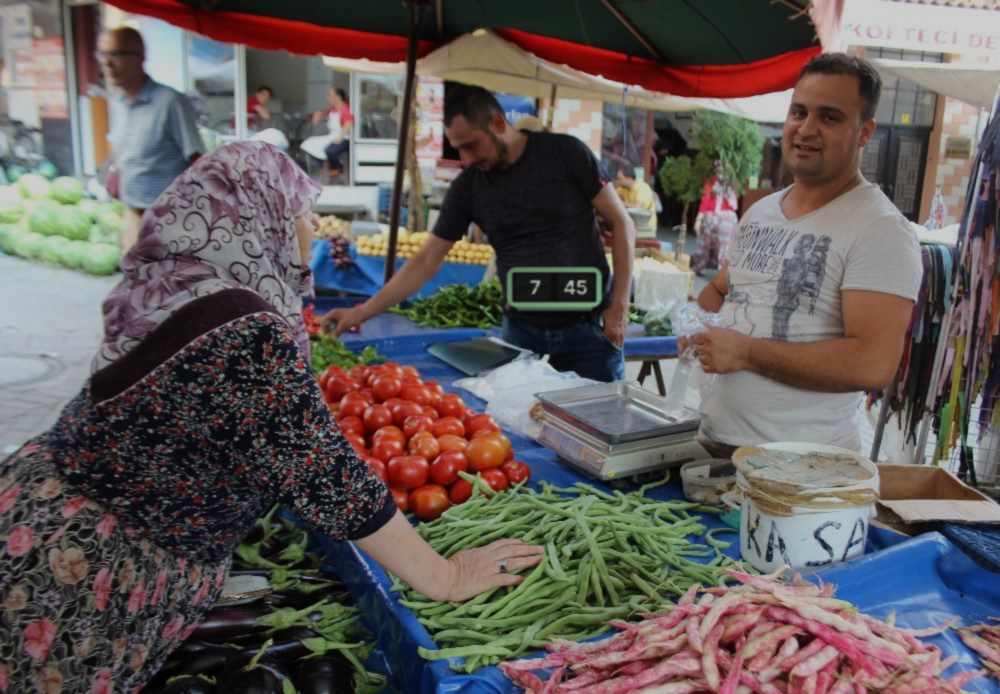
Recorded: 7 h 45 min
